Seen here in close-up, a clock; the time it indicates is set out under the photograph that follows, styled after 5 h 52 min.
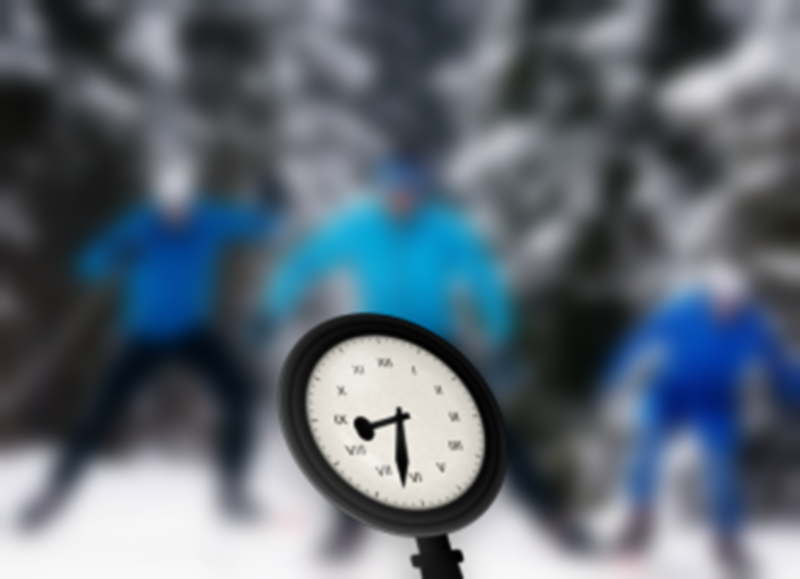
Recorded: 8 h 32 min
